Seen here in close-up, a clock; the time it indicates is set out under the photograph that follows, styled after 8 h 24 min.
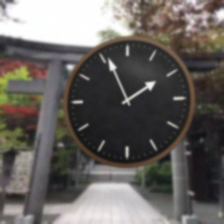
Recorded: 1 h 56 min
